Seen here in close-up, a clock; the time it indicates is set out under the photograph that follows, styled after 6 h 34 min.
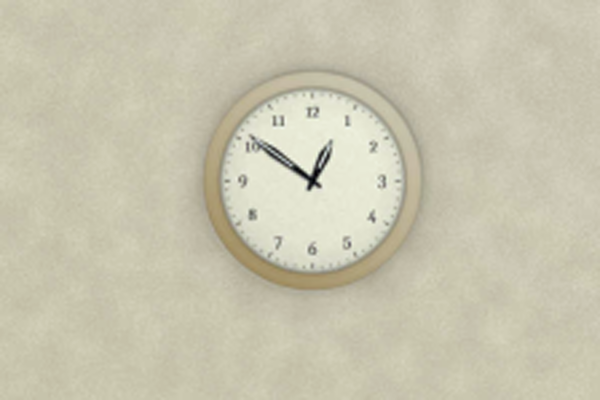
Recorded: 12 h 51 min
